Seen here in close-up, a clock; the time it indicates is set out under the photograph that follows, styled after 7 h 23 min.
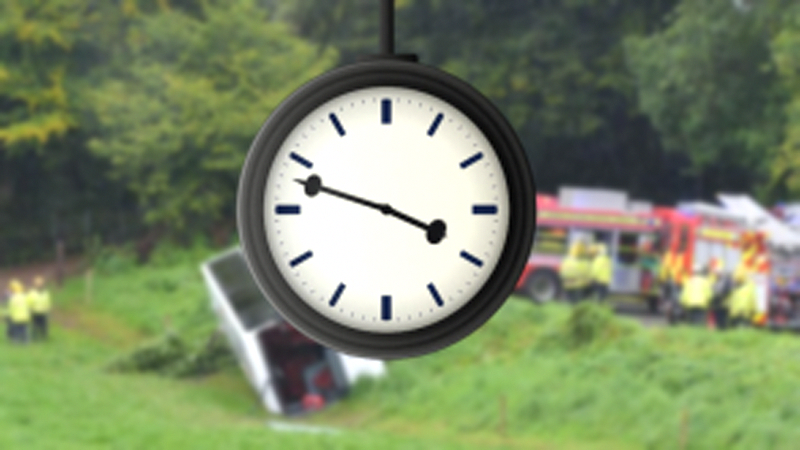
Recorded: 3 h 48 min
